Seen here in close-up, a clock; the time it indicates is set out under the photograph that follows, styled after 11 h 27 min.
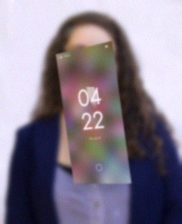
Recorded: 4 h 22 min
